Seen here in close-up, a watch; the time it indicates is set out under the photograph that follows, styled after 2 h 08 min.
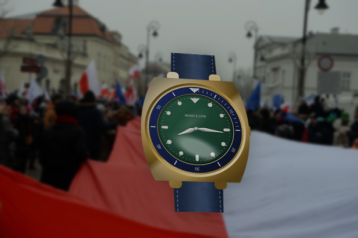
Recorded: 8 h 16 min
